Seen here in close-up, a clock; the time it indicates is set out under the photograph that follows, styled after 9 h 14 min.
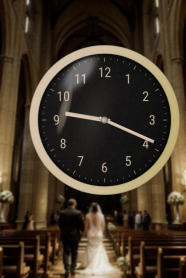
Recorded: 9 h 19 min
